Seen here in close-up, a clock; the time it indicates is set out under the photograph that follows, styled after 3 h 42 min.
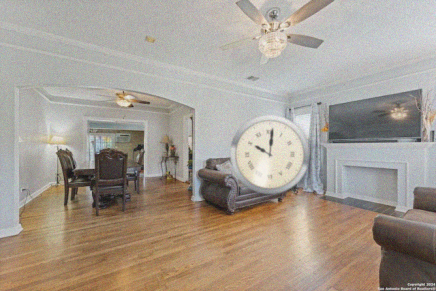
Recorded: 10 h 01 min
